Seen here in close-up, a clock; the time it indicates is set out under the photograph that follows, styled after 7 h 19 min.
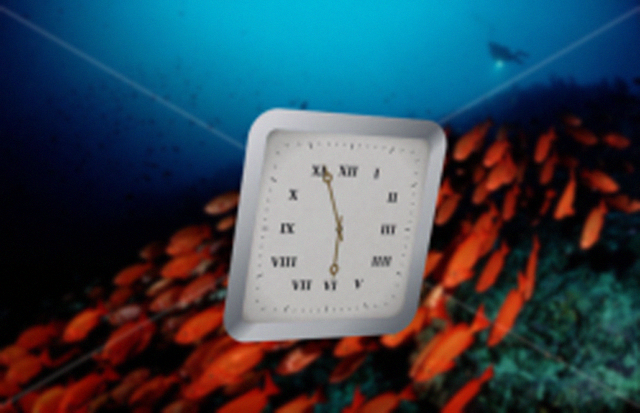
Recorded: 5 h 56 min
